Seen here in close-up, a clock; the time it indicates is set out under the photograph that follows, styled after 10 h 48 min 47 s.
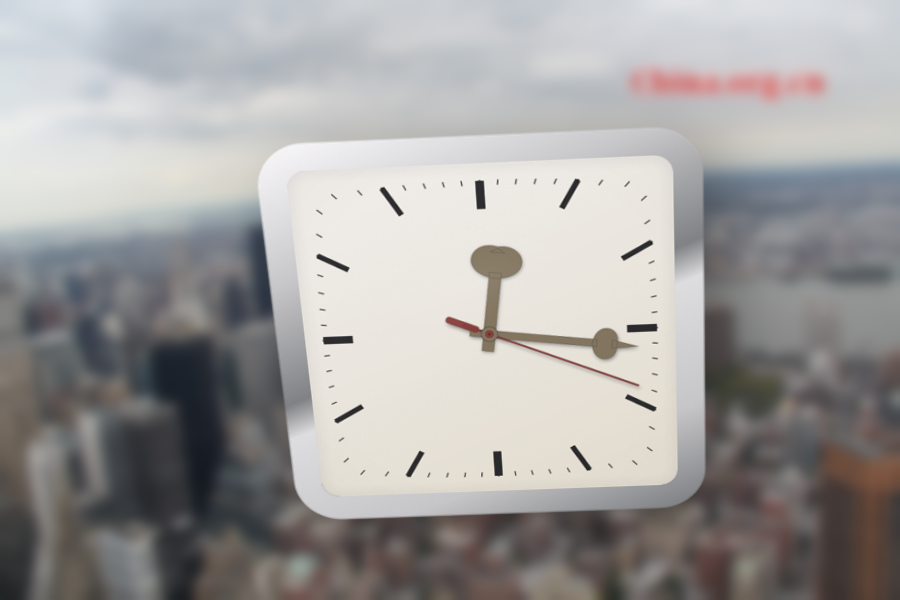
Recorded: 12 h 16 min 19 s
